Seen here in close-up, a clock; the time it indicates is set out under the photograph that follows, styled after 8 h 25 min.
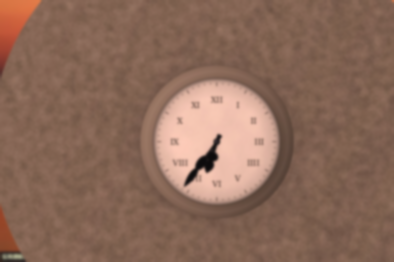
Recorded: 6 h 36 min
